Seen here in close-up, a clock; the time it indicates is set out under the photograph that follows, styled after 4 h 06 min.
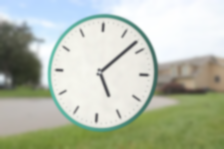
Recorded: 5 h 08 min
